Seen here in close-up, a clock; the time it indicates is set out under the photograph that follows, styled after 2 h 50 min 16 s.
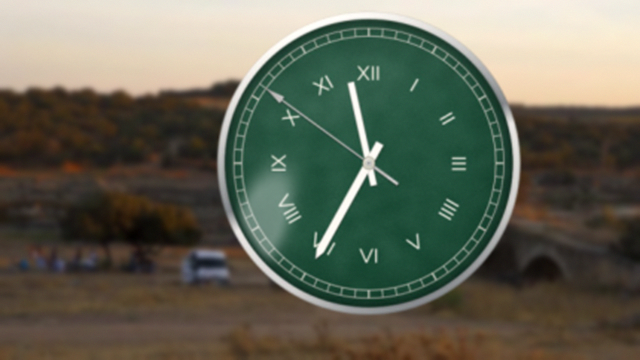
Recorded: 11 h 34 min 51 s
